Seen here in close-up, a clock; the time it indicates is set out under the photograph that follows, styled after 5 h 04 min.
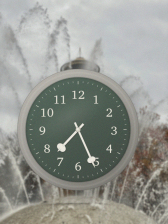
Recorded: 7 h 26 min
